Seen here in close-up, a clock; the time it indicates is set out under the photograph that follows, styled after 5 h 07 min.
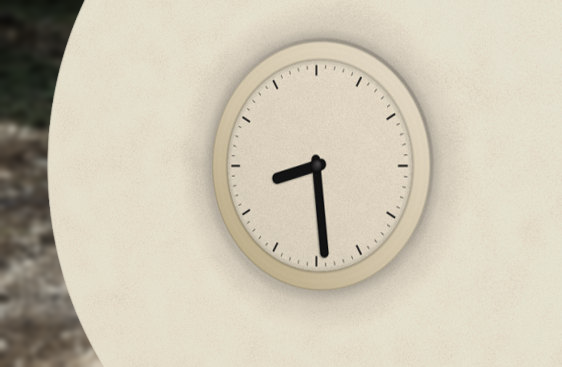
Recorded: 8 h 29 min
